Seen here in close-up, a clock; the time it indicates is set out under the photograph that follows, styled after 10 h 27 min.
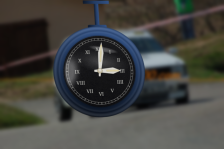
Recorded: 3 h 01 min
